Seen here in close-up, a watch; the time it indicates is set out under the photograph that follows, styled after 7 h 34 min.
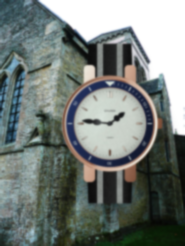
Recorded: 1 h 46 min
